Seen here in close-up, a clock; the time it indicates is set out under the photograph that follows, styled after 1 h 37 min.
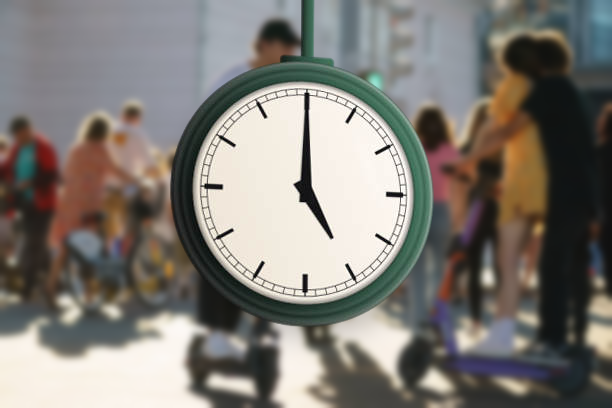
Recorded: 5 h 00 min
